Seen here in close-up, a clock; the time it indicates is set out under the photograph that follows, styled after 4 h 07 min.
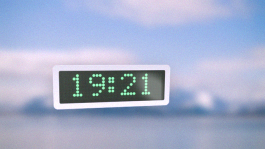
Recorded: 19 h 21 min
